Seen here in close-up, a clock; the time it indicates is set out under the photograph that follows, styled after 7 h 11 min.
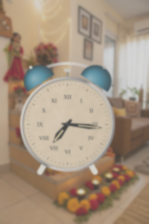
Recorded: 7 h 16 min
